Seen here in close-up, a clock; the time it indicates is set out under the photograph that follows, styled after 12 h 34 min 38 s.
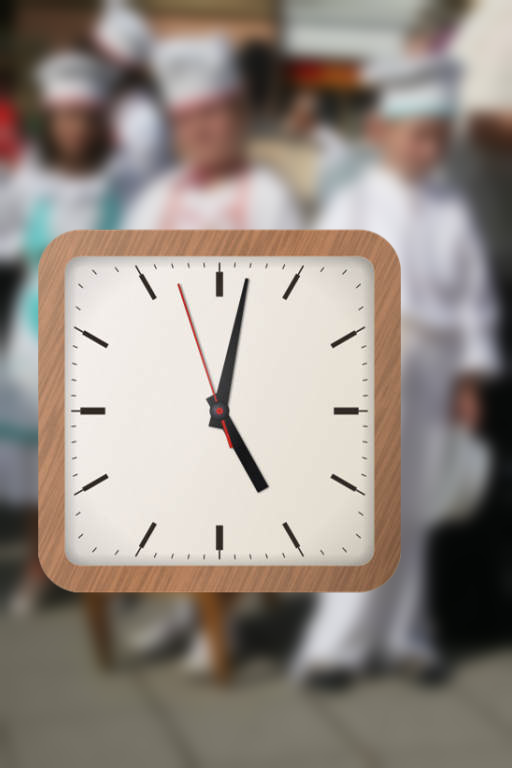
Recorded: 5 h 01 min 57 s
